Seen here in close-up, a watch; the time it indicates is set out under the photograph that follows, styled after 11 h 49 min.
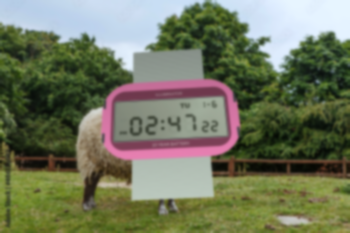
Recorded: 2 h 47 min
